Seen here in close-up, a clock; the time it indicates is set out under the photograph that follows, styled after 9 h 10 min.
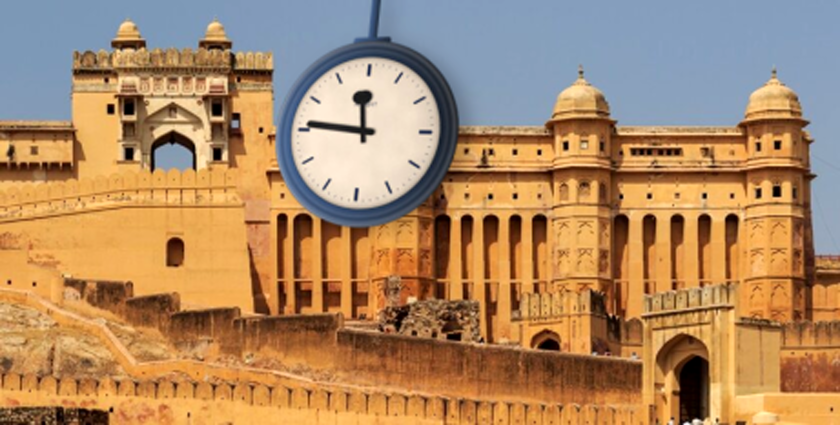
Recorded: 11 h 46 min
